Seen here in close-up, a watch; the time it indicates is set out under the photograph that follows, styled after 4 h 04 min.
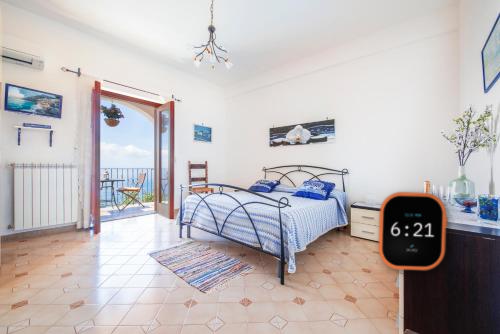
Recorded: 6 h 21 min
